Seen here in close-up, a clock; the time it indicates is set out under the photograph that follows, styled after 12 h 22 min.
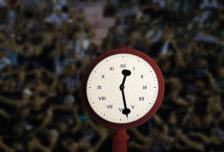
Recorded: 12 h 28 min
